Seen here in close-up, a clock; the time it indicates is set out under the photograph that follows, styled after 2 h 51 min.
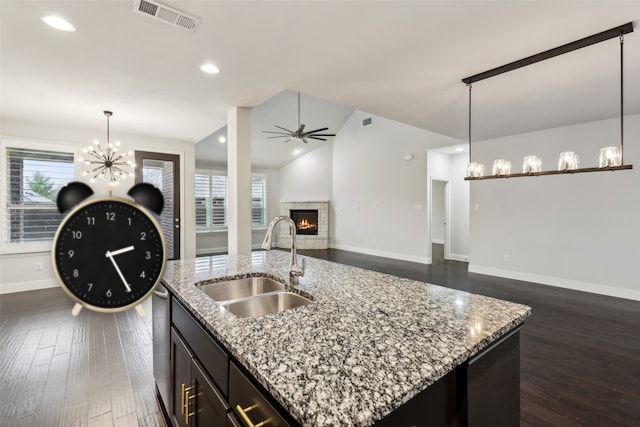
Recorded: 2 h 25 min
